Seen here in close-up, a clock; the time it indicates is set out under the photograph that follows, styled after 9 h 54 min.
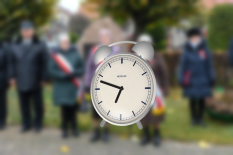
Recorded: 6 h 48 min
